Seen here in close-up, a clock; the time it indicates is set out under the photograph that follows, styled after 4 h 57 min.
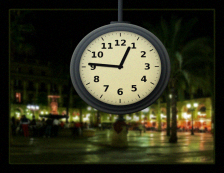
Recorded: 12 h 46 min
